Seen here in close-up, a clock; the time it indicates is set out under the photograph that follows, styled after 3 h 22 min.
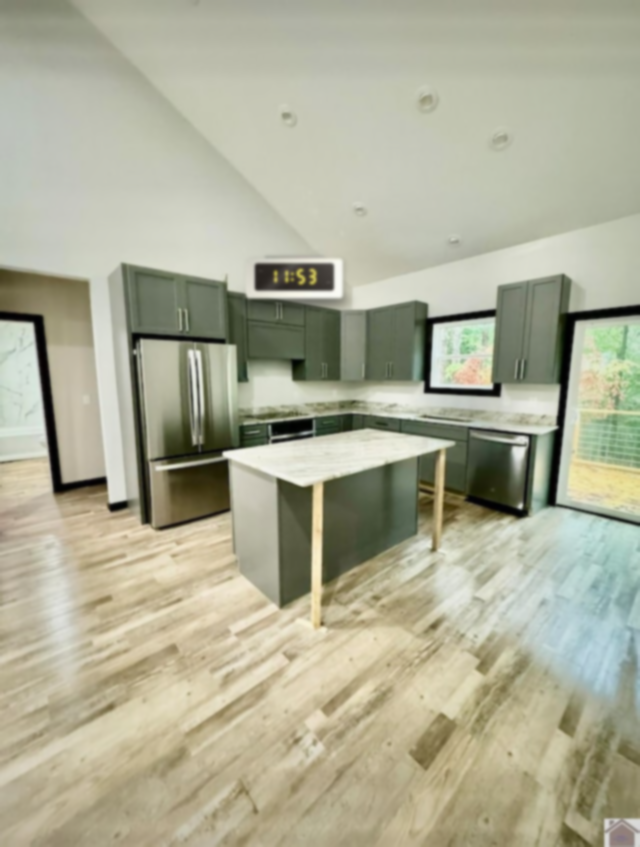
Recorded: 11 h 53 min
